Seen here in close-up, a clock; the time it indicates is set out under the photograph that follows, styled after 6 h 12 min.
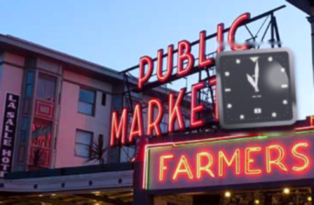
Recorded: 11 h 01 min
